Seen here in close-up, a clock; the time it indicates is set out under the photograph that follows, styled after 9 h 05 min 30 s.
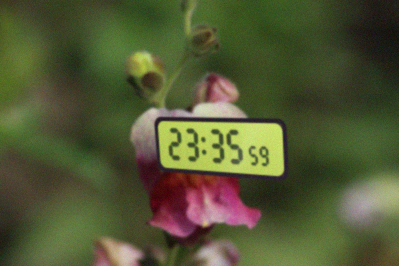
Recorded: 23 h 35 min 59 s
